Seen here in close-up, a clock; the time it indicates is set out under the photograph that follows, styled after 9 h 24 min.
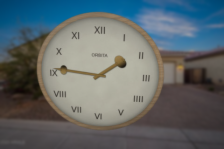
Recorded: 1 h 46 min
